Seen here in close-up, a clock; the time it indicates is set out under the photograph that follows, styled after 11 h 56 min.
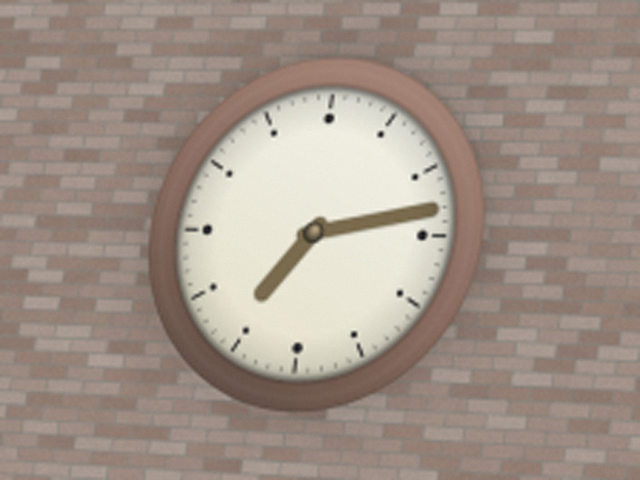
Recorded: 7 h 13 min
